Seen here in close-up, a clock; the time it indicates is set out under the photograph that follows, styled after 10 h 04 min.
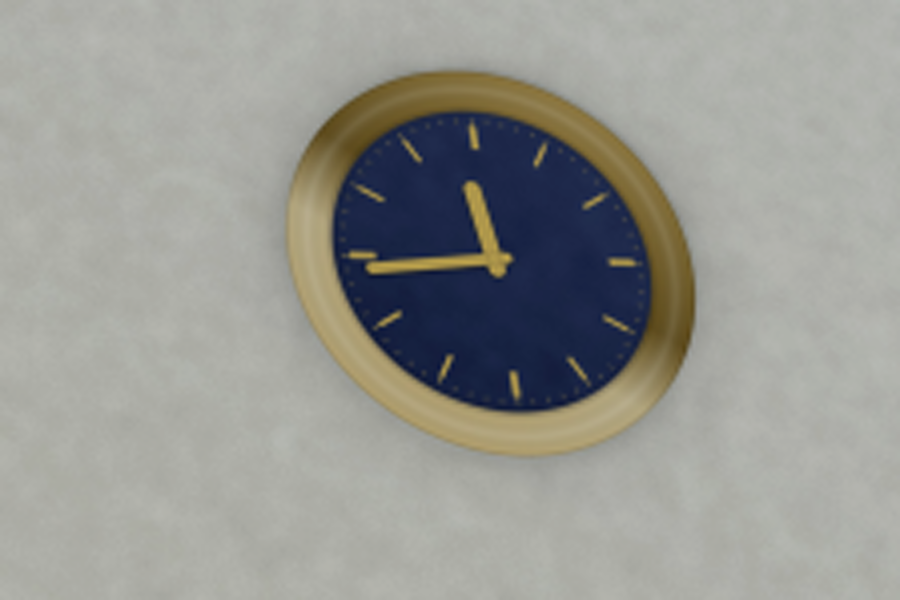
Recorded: 11 h 44 min
